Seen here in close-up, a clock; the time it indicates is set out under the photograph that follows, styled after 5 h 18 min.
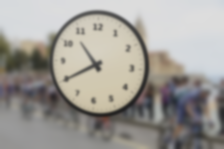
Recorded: 10 h 40 min
